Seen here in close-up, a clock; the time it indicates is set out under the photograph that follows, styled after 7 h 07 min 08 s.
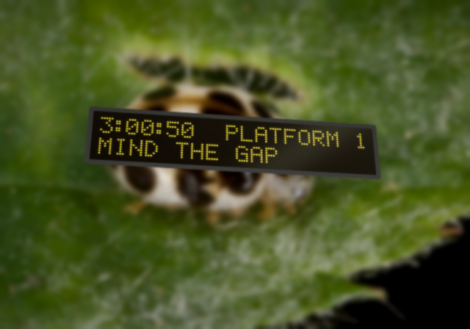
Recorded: 3 h 00 min 50 s
